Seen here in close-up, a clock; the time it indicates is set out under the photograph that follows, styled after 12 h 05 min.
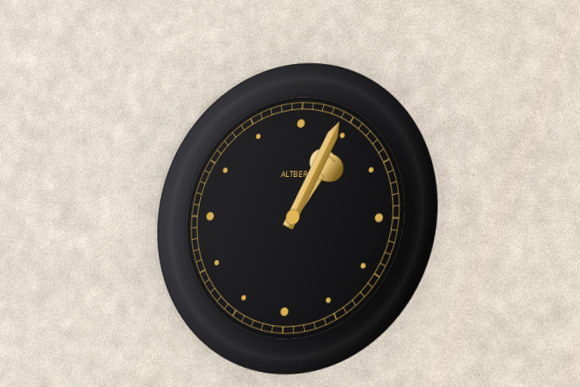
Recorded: 1 h 04 min
